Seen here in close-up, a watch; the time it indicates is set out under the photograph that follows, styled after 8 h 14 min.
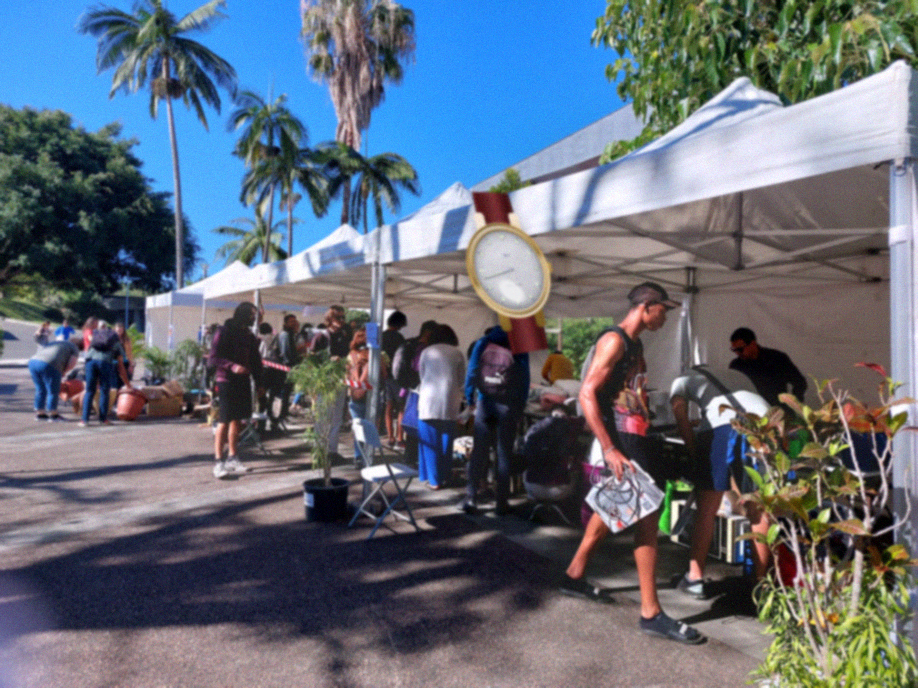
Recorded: 8 h 43 min
